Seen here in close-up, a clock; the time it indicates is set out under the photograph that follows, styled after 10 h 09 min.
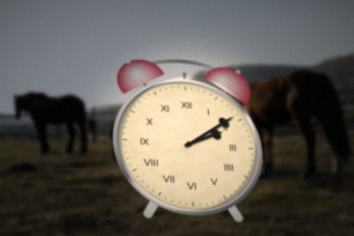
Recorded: 2 h 09 min
